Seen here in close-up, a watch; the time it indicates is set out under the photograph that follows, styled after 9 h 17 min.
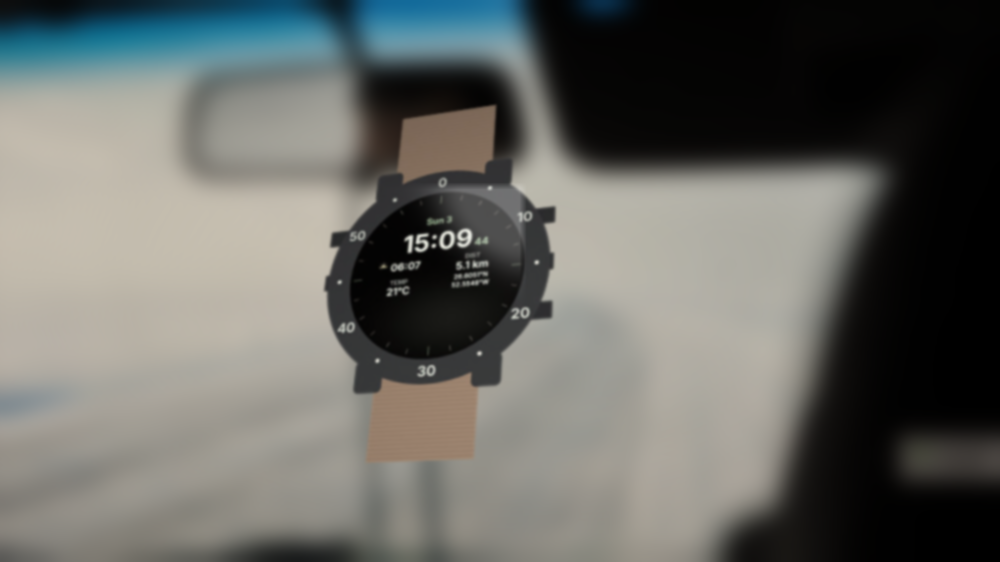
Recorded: 15 h 09 min
